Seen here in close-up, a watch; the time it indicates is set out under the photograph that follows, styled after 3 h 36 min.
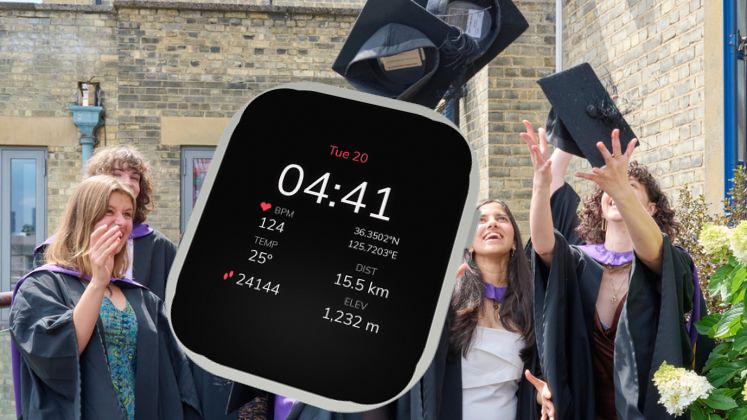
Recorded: 4 h 41 min
